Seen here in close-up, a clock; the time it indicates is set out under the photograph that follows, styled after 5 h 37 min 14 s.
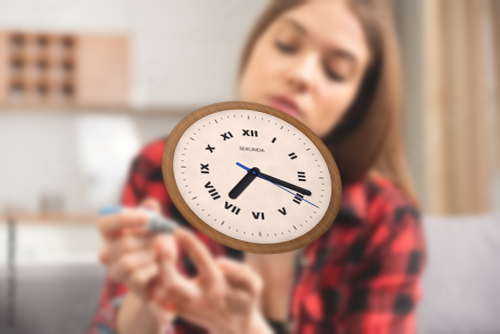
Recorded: 7 h 18 min 20 s
